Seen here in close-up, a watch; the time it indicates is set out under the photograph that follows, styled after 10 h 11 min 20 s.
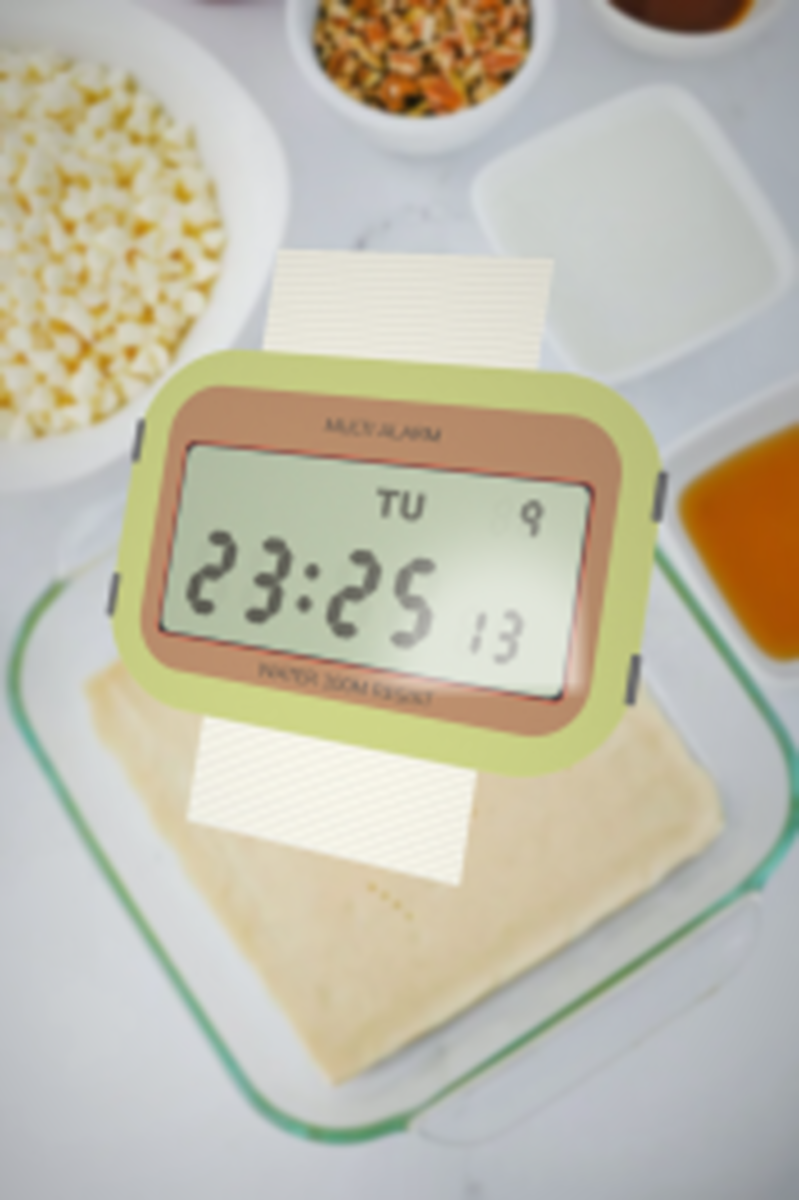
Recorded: 23 h 25 min 13 s
